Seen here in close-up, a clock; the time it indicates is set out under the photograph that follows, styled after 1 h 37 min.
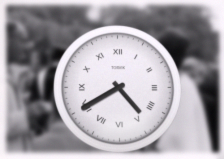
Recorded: 4 h 40 min
